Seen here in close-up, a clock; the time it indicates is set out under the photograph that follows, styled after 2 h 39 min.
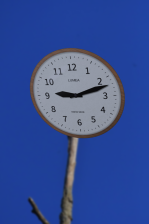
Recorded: 9 h 12 min
